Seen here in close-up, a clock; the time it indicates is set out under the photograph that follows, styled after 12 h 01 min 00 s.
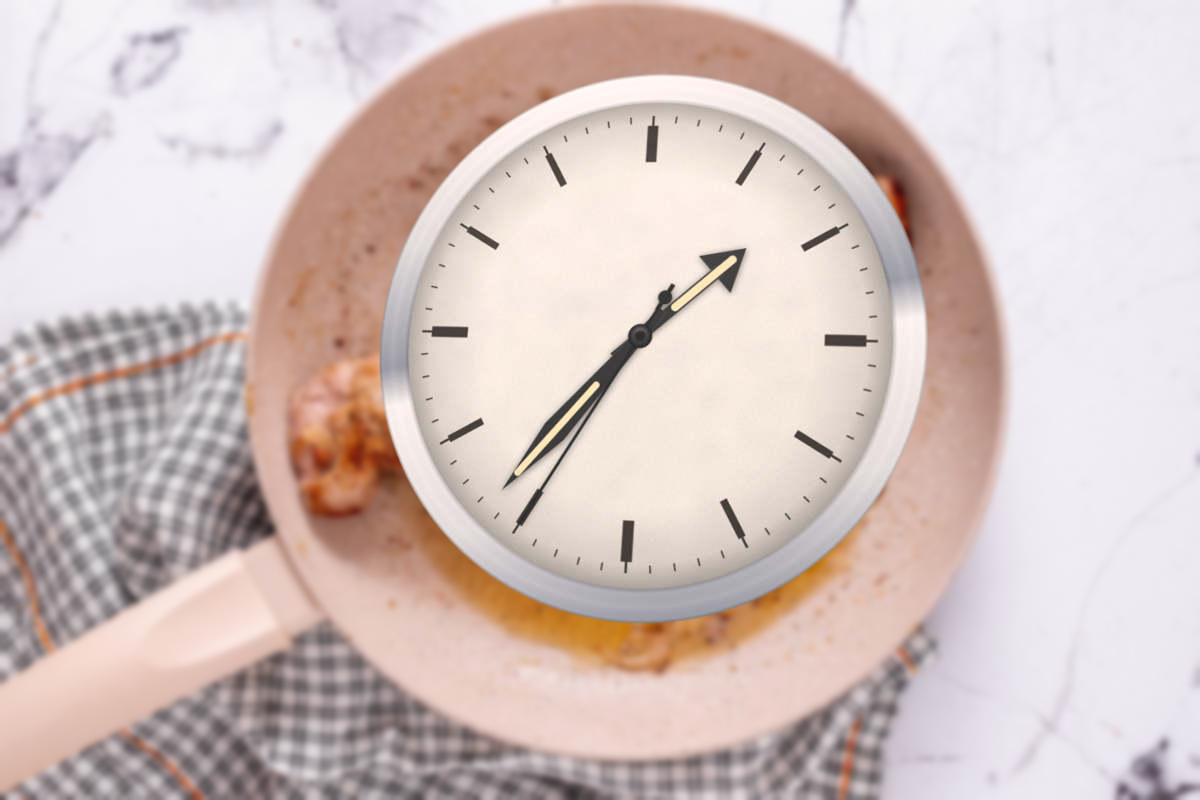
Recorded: 1 h 36 min 35 s
